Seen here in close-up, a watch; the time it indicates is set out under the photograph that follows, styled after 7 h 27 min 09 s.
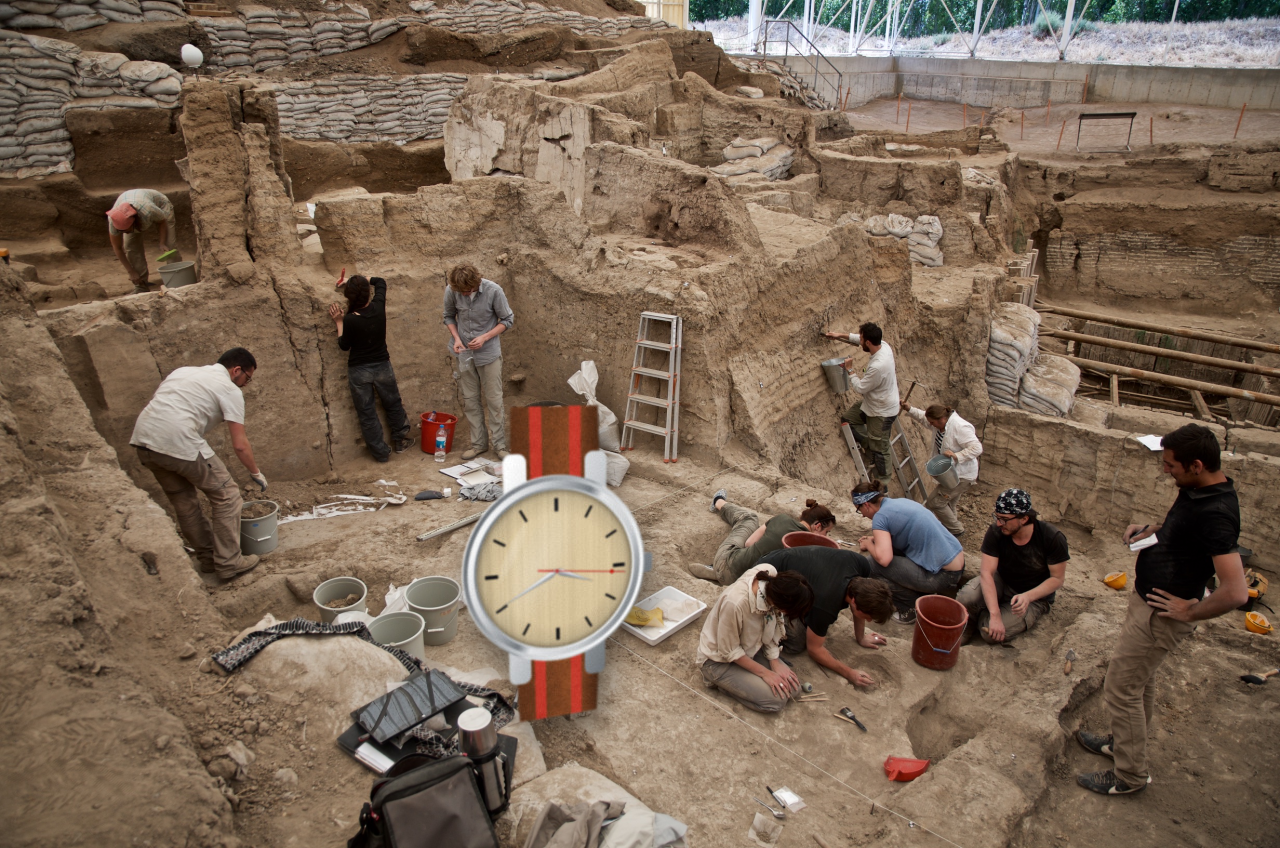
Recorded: 3 h 40 min 16 s
